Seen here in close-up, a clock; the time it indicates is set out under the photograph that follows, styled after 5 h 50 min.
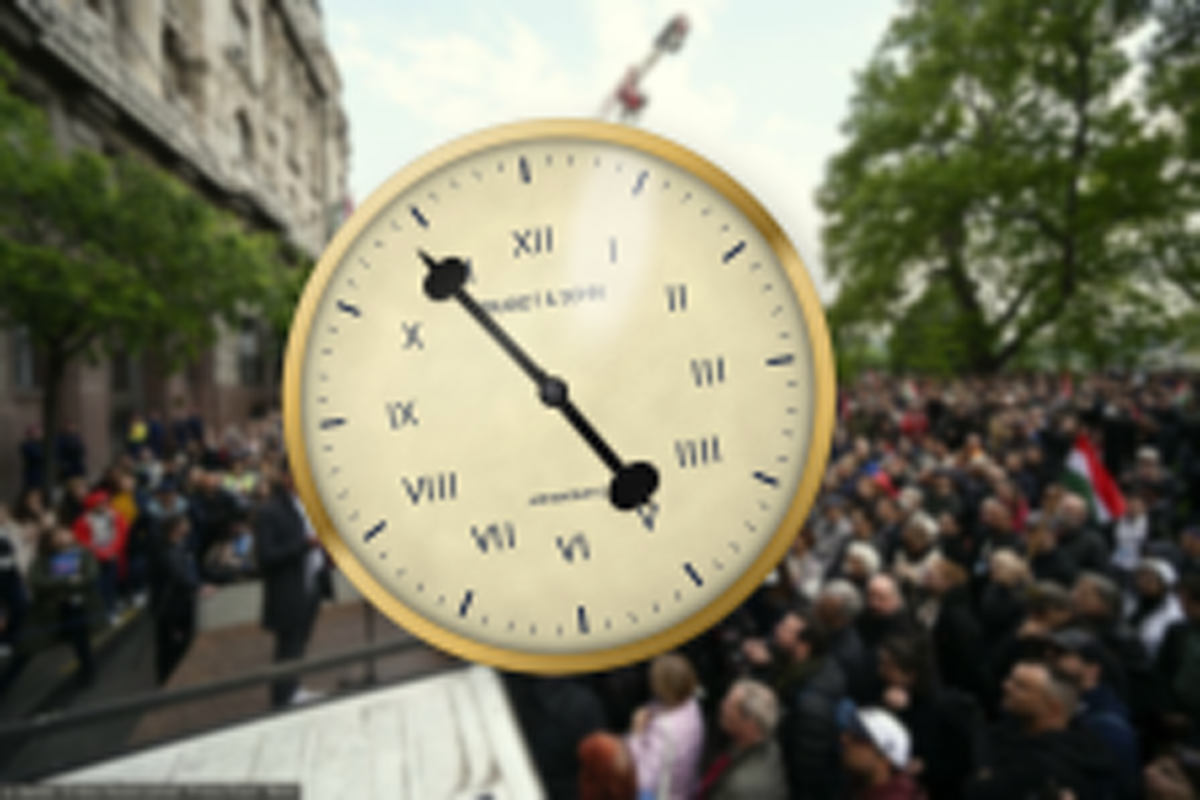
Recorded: 4 h 54 min
